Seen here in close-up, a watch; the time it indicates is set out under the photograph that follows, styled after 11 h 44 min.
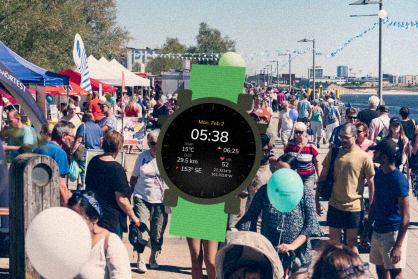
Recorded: 5 h 38 min
